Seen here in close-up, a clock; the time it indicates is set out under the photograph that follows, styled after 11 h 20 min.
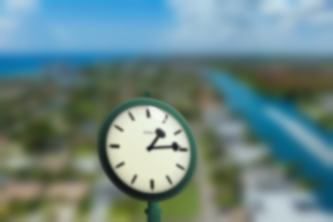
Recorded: 1 h 14 min
